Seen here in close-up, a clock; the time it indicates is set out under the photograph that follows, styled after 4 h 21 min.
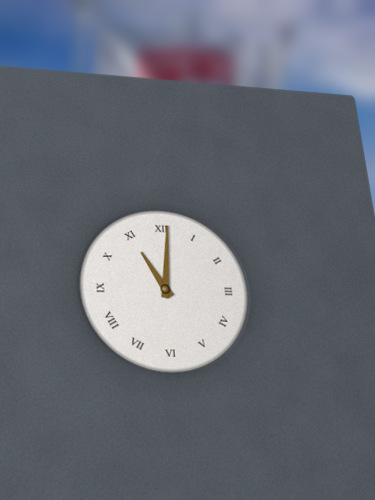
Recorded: 11 h 01 min
